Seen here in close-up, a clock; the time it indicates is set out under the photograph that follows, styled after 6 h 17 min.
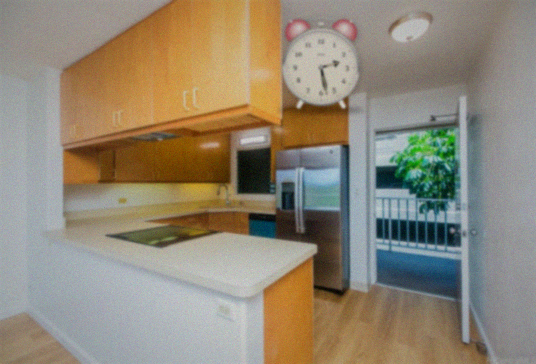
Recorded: 2 h 28 min
